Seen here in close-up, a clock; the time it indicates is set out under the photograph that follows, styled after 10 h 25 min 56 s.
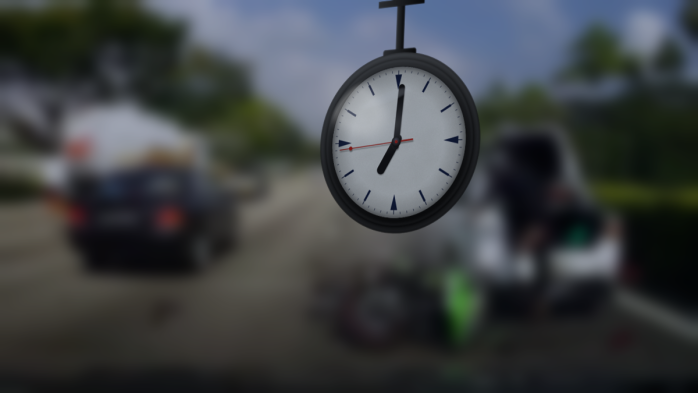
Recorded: 7 h 00 min 44 s
